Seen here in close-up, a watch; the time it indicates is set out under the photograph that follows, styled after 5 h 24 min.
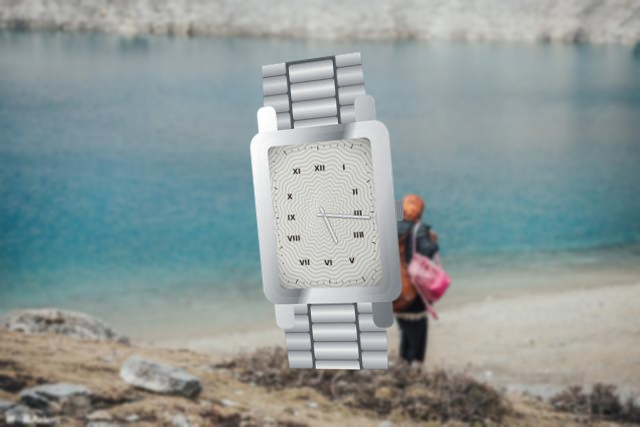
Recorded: 5 h 16 min
